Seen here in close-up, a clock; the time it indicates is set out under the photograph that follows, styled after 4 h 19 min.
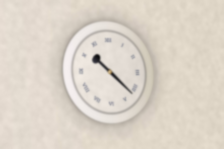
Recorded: 10 h 22 min
